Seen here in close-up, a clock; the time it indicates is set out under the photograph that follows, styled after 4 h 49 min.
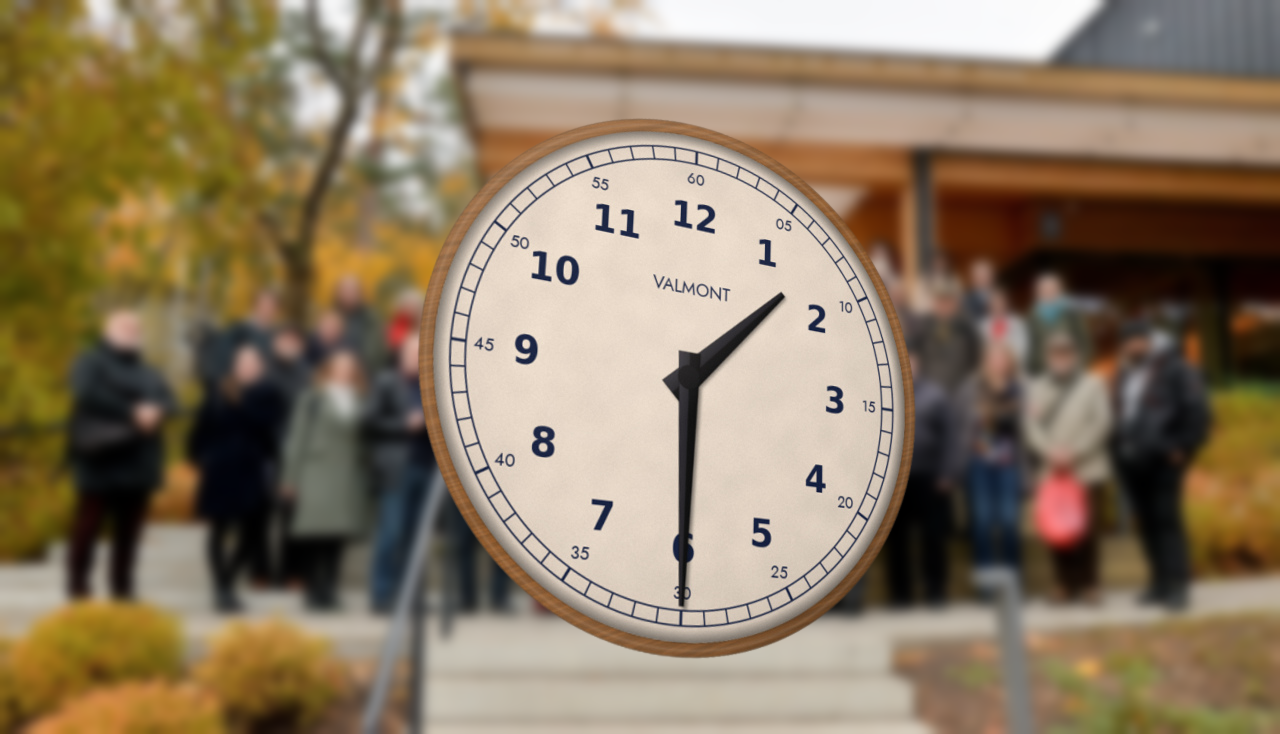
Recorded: 1 h 30 min
